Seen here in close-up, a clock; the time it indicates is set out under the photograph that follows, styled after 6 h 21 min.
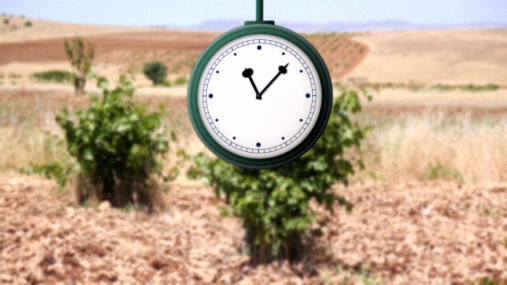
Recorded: 11 h 07 min
